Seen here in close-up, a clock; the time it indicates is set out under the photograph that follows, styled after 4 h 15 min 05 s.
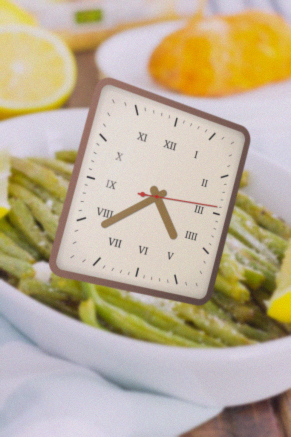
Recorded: 4 h 38 min 14 s
